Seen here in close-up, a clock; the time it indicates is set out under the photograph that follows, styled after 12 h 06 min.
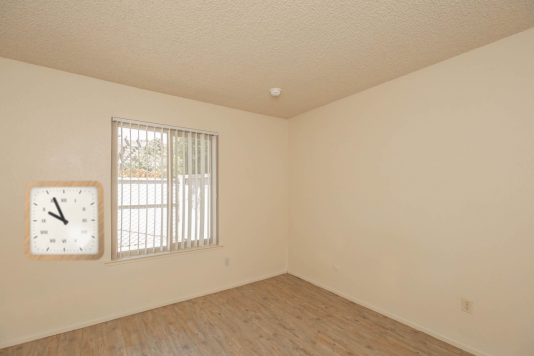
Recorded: 9 h 56 min
